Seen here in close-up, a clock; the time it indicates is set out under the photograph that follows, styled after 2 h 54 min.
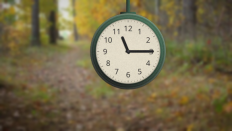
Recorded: 11 h 15 min
